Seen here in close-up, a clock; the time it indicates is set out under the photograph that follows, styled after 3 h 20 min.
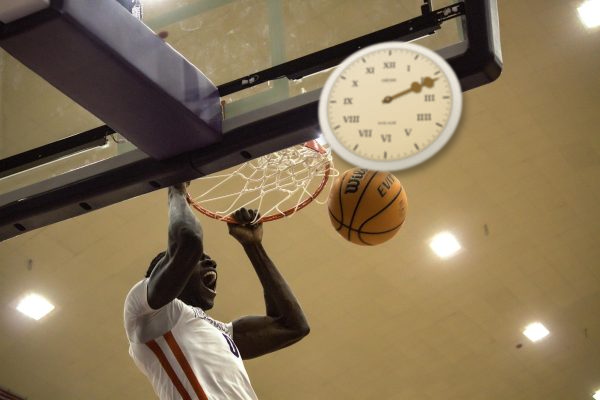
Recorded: 2 h 11 min
